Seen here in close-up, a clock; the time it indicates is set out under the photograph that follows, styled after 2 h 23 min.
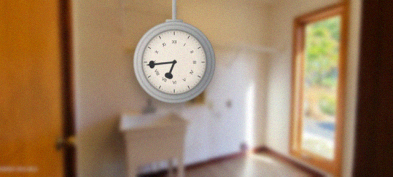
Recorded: 6 h 44 min
